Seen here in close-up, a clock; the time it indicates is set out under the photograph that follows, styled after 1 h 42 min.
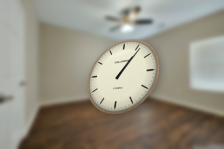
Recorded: 1 h 06 min
